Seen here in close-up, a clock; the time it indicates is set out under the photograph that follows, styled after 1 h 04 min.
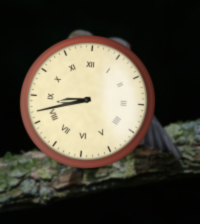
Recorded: 8 h 42 min
